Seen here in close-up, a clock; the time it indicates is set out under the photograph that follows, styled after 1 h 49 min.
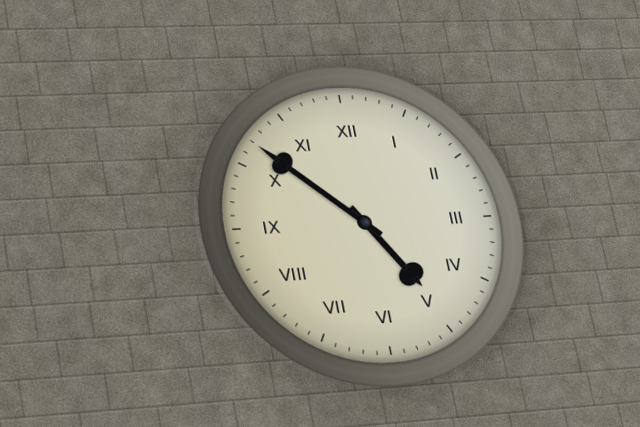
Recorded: 4 h 52 min
